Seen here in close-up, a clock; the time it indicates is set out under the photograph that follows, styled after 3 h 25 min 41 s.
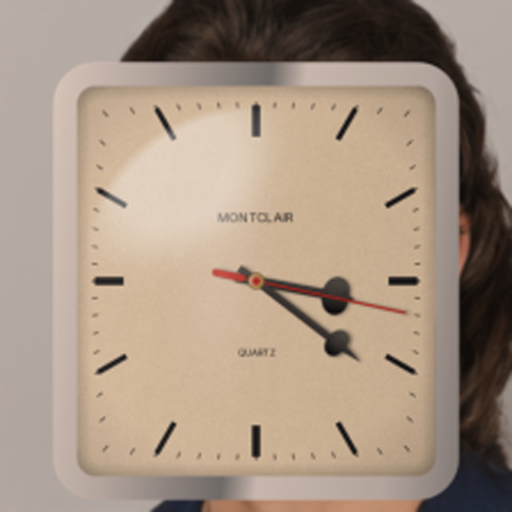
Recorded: 3 h 21 min 17 s
